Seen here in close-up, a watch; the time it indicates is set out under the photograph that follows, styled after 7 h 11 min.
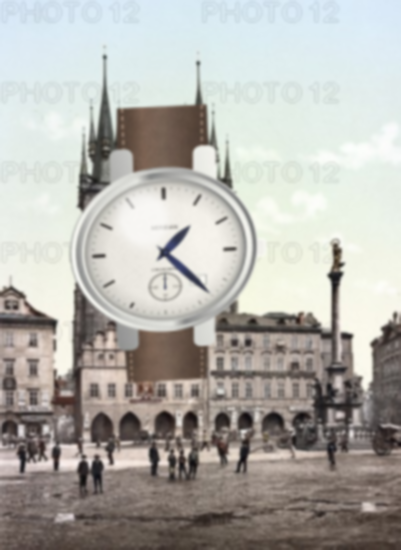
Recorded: 1 h 23 min
